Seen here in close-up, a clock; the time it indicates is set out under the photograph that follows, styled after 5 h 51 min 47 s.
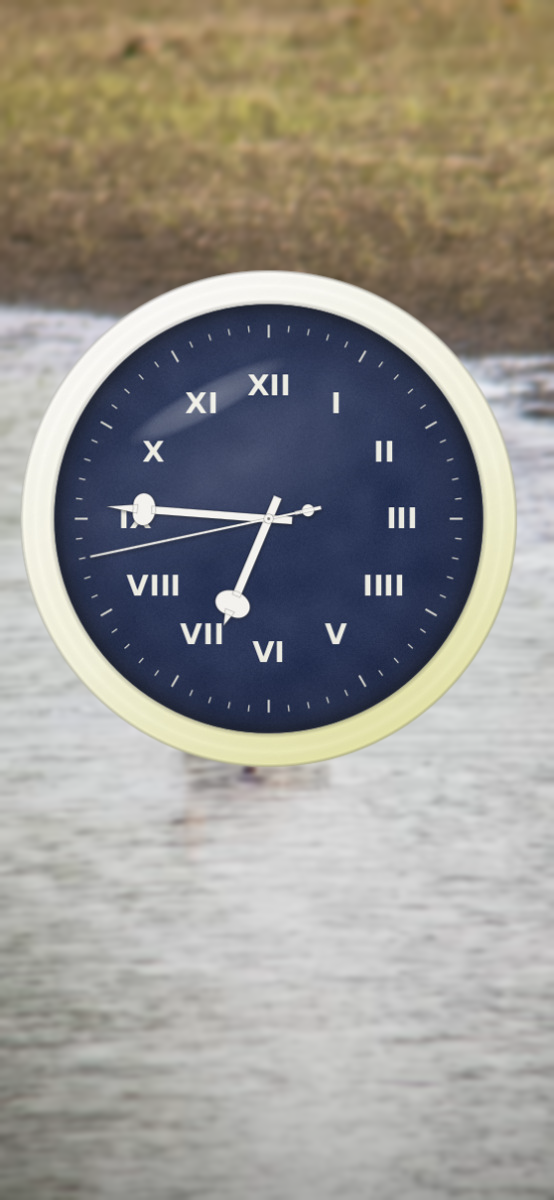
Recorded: 6 h 45 min 43 s
